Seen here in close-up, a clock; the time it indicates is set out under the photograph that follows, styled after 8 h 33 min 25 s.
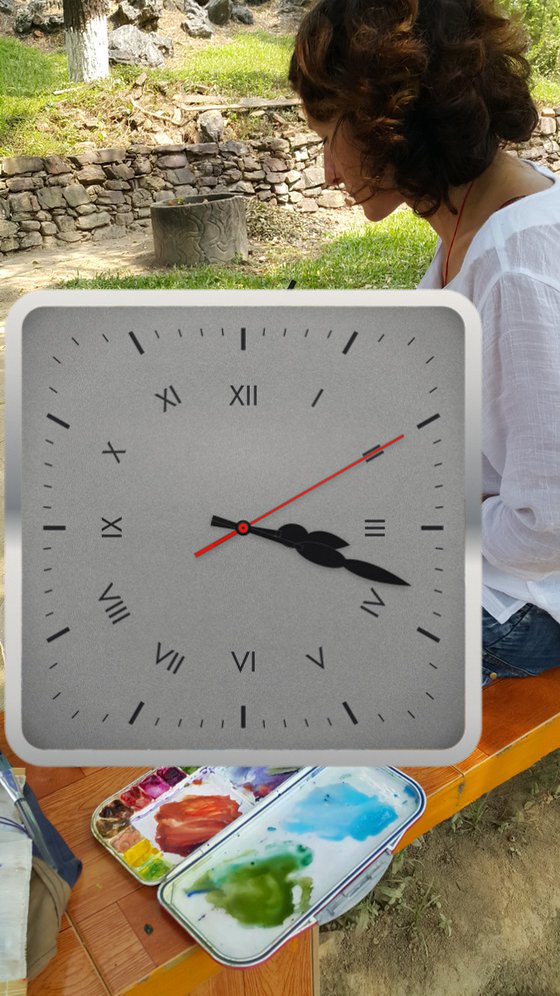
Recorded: 3 h 18 min 10 s
